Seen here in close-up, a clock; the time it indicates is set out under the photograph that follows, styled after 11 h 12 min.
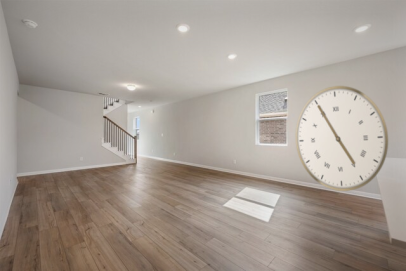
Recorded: 4 h 55 min
